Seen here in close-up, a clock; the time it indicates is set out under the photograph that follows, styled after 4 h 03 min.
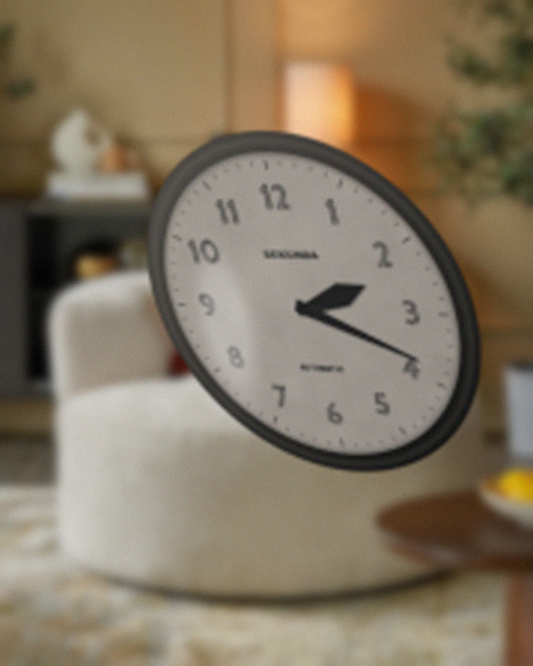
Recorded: 2 h 19 min
